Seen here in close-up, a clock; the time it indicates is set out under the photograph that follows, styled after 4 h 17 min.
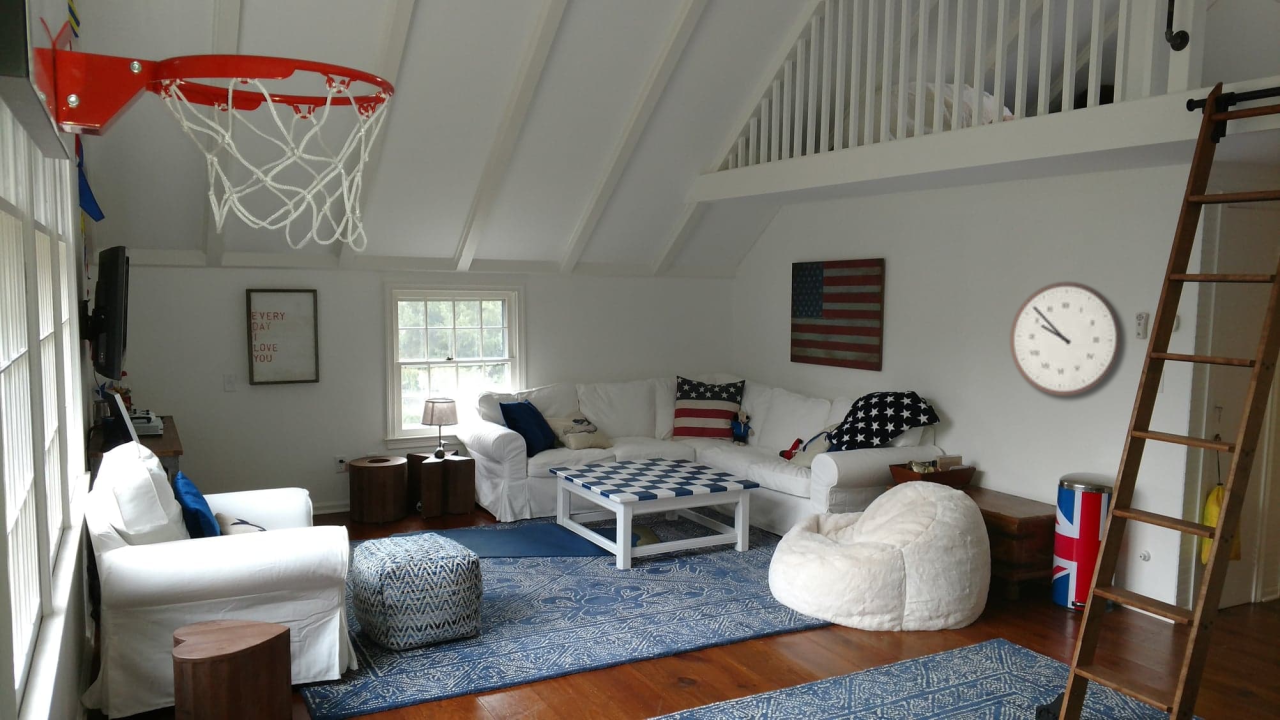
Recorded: 9 h 52 min
